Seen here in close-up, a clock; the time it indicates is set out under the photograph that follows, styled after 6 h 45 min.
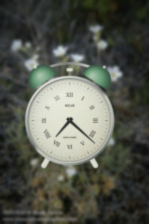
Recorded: 7 h 22 min
